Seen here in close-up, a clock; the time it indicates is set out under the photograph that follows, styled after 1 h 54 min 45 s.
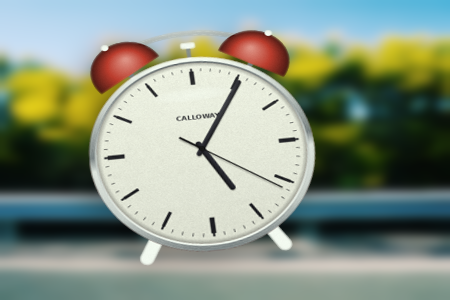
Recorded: 5 h 05 min 21 s
